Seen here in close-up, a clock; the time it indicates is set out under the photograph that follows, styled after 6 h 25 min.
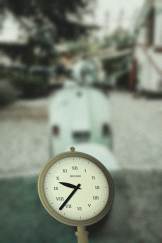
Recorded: 9 h 37 min
